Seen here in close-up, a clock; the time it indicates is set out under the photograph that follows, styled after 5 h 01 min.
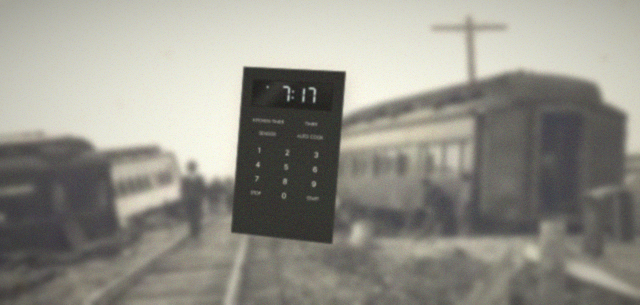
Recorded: 7 h 17 min
